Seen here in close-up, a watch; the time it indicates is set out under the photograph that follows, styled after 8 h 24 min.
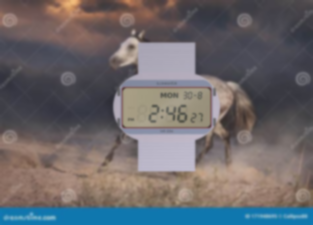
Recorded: 2 h 46 min
